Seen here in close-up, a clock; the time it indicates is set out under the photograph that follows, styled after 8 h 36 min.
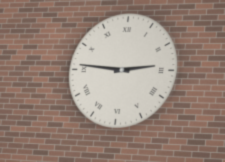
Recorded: 2 h 46 min
